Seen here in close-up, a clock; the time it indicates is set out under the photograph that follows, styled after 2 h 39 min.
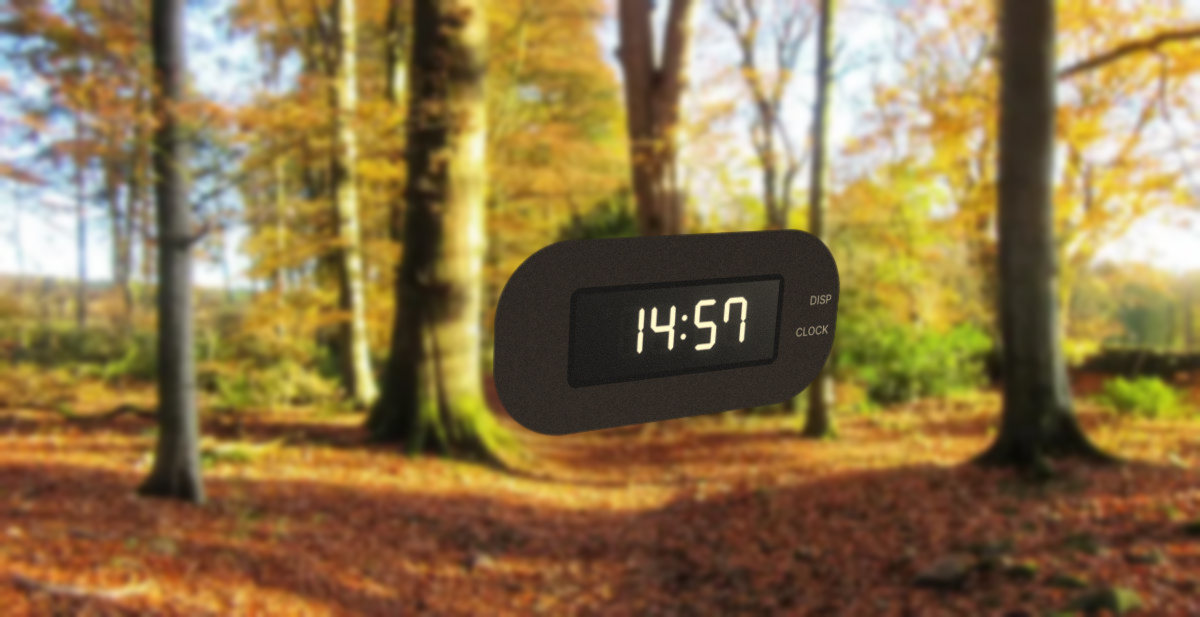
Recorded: 14 h 57 min
